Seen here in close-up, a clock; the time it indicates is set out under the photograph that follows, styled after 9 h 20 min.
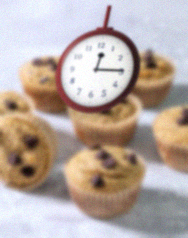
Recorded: 12 h 15 min
